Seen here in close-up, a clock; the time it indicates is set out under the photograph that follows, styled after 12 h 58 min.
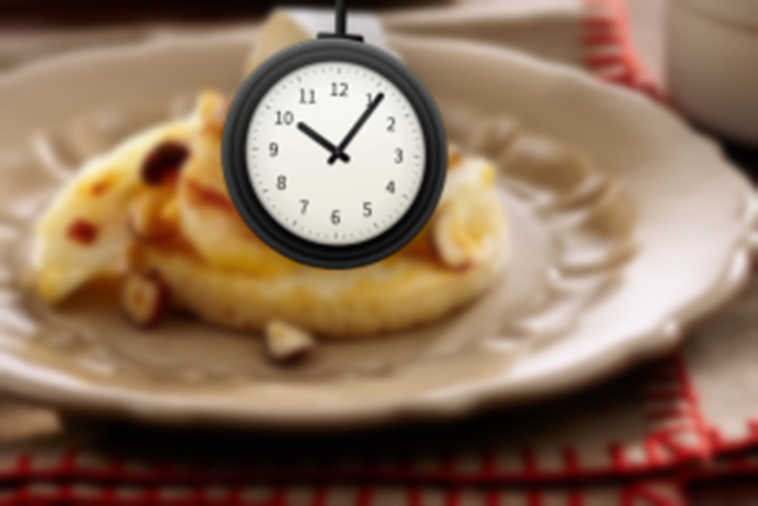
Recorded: 10 h 06 min
